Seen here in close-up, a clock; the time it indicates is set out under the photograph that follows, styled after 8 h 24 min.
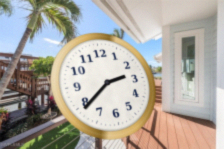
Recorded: 2 h 39 min
